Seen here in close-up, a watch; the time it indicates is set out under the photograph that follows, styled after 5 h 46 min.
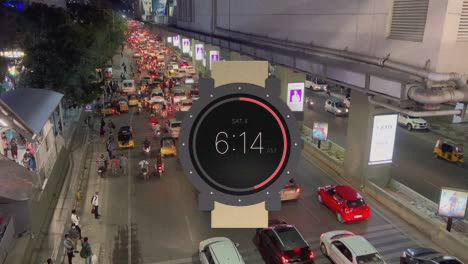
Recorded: 6 h 14 min
